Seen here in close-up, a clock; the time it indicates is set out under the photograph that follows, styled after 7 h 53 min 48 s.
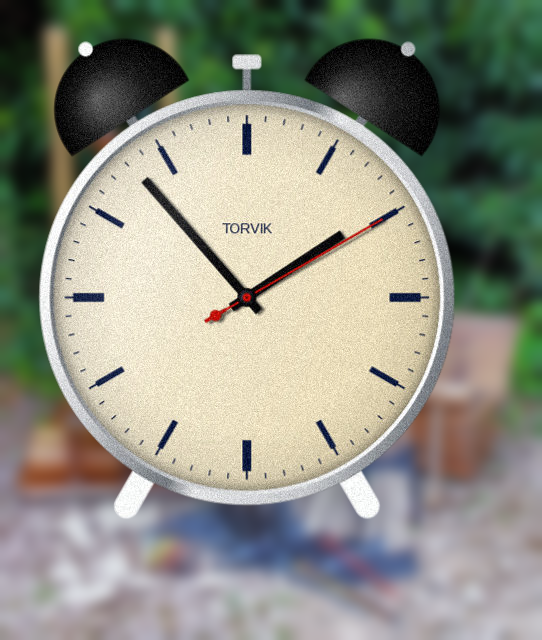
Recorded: 1 h 53 min 10 s
